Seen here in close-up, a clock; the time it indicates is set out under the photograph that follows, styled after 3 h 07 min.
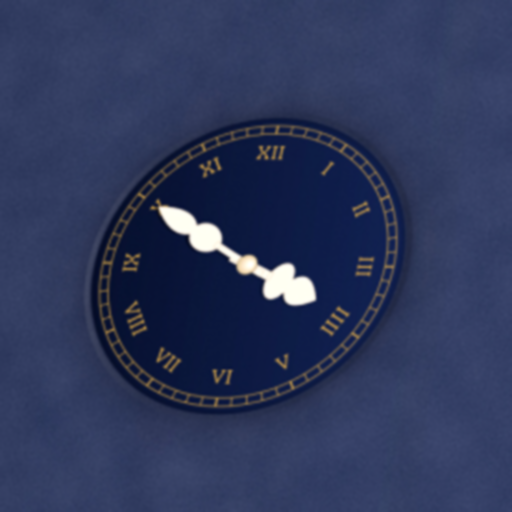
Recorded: 3 h 50 min
